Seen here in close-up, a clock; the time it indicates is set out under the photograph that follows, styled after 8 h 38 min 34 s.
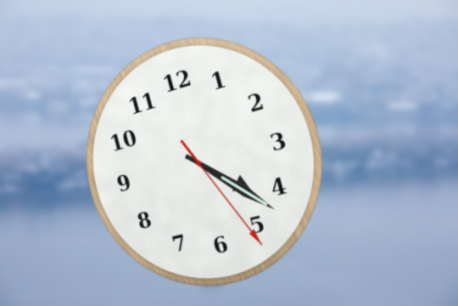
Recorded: 4 h 22 min 26 s
